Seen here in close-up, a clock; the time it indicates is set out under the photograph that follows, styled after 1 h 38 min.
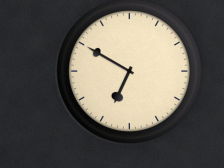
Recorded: 6 h 50 min
